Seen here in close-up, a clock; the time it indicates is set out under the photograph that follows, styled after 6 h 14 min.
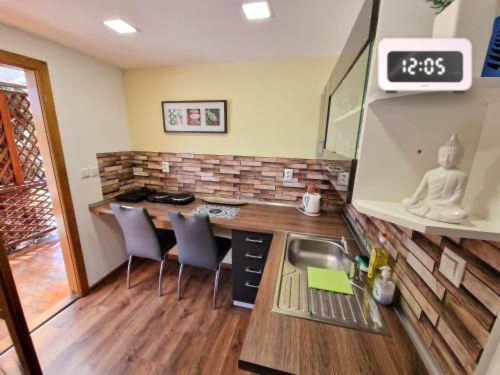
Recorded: 12 h 05 min
